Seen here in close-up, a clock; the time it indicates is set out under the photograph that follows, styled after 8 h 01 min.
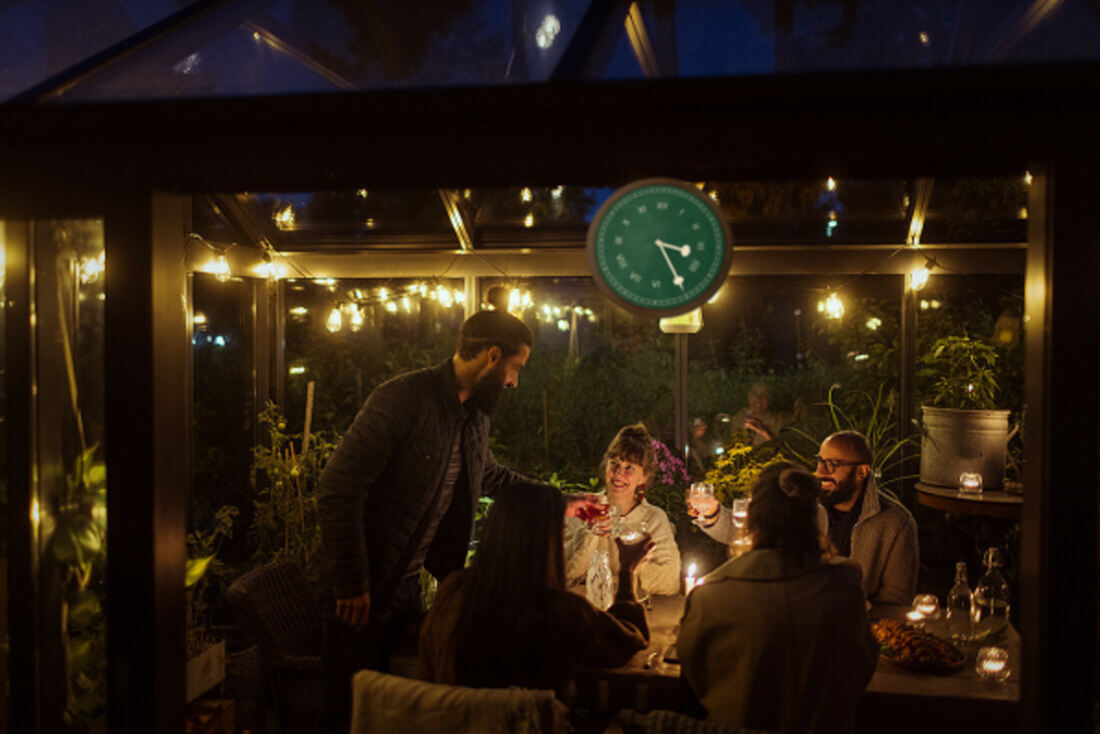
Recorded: 3 h 25 min
